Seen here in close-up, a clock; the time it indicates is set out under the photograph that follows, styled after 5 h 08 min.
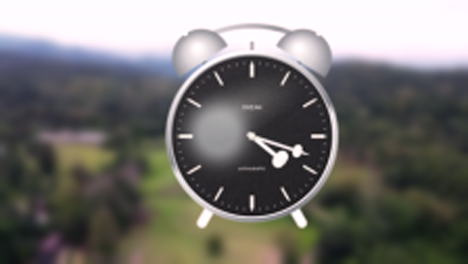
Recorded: 4 h 18 min
